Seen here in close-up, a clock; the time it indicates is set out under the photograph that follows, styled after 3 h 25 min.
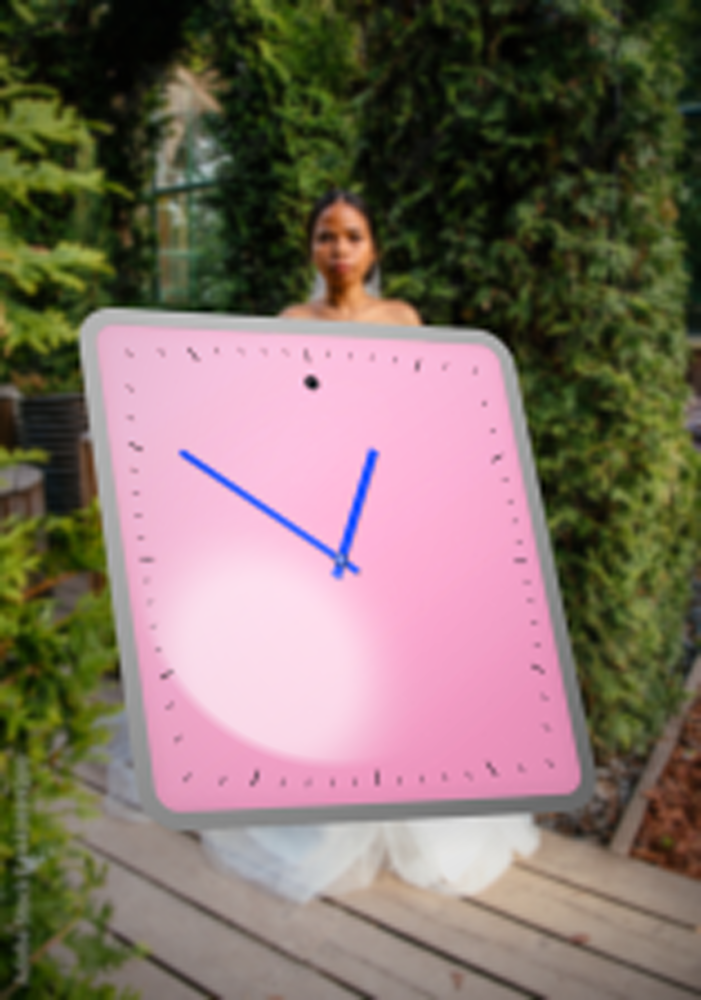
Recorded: 12 h 51 min
